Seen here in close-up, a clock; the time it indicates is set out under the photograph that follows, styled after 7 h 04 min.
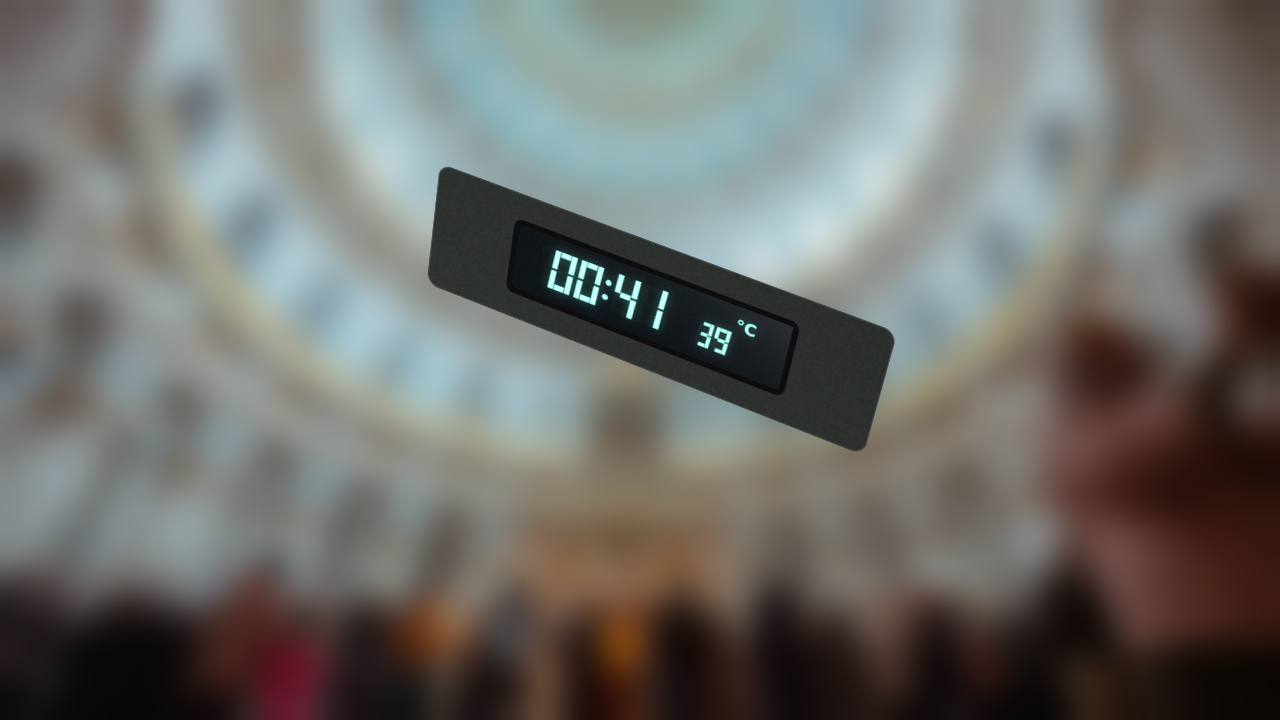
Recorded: 0 h 41 min
